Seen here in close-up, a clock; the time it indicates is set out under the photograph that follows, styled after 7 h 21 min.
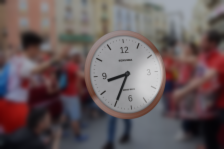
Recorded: 8 h 35 min
